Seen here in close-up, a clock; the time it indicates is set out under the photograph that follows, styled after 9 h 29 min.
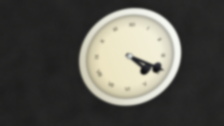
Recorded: 4 h 19 min
